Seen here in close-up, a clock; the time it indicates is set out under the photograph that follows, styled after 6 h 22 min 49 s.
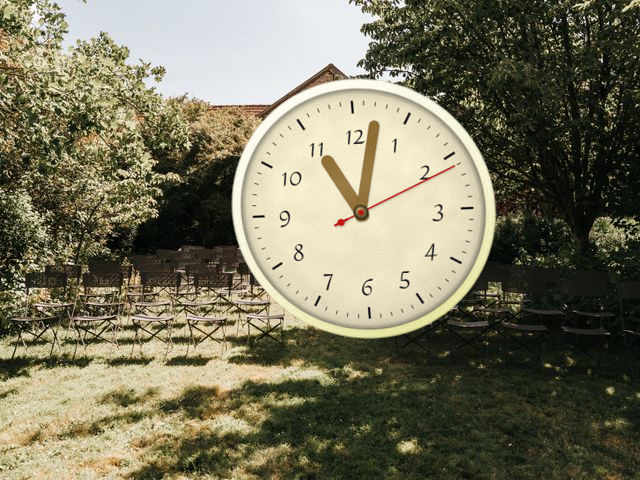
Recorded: 11 h 02 min 11 s
